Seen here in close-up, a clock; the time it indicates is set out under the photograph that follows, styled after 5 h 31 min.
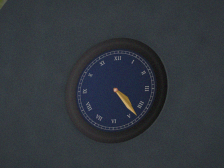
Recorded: 4 h 23 min
